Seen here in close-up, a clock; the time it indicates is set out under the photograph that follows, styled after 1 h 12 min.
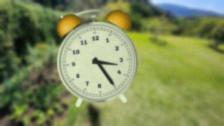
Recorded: 3 h 25 min
